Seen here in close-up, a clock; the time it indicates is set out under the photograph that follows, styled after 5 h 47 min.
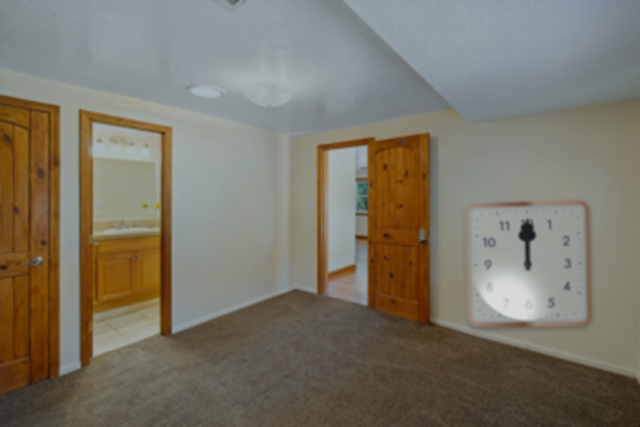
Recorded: 12 h 00 min
